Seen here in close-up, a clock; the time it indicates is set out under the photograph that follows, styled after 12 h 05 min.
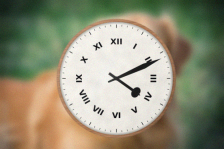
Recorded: 4 h 11 min
